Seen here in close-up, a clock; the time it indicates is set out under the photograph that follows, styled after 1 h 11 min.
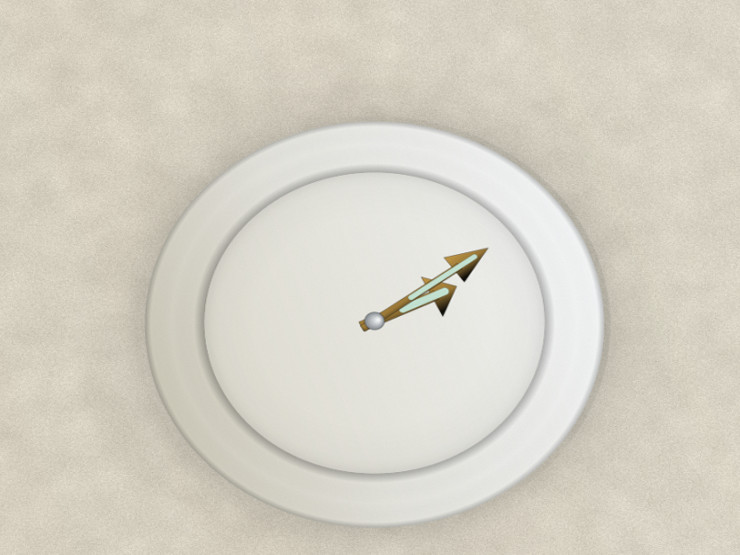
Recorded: 2 h 09 min
